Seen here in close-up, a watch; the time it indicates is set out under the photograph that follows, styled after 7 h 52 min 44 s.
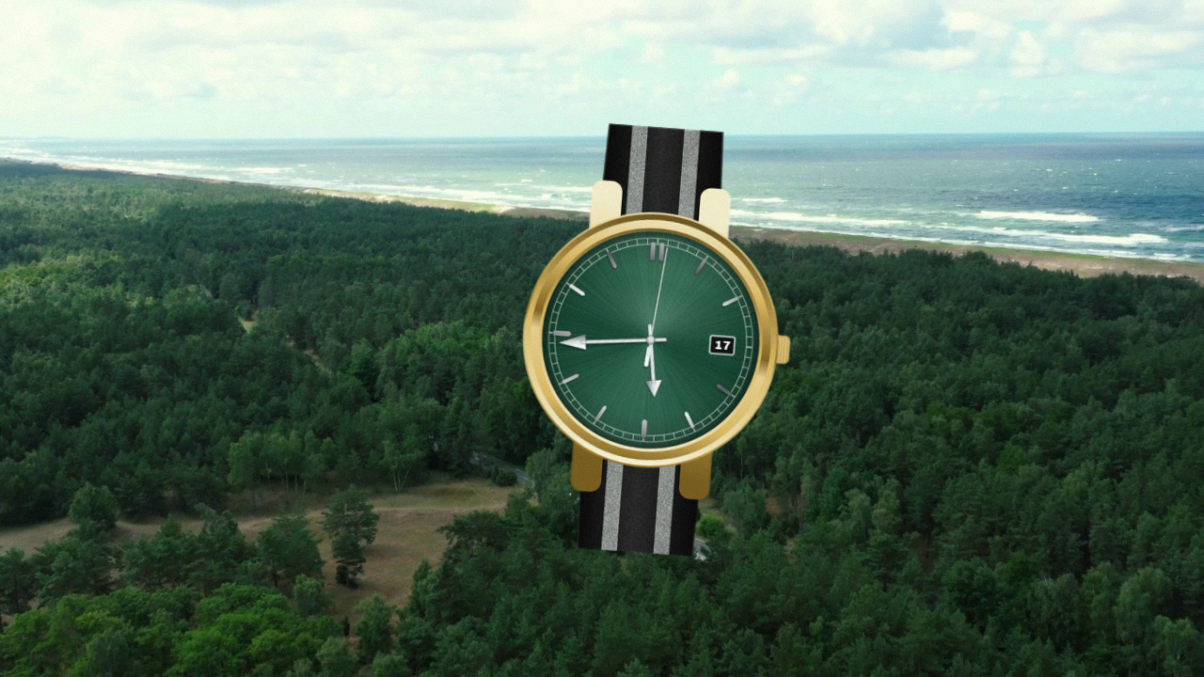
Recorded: 5 h 44 min 01 s
